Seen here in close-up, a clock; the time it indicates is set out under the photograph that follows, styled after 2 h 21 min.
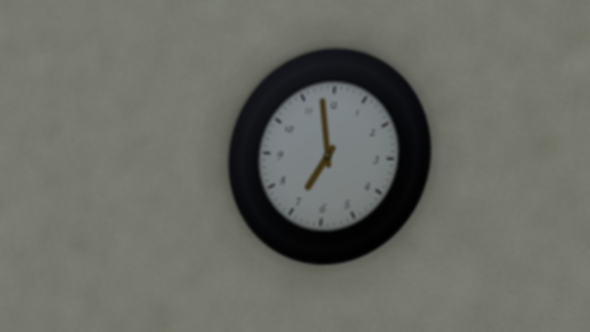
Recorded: 6 h 58 min
